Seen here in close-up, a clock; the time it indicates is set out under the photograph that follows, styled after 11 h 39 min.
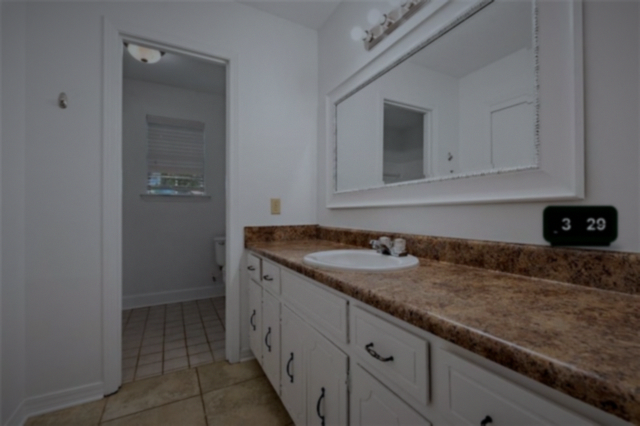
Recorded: 3 h 29 min
